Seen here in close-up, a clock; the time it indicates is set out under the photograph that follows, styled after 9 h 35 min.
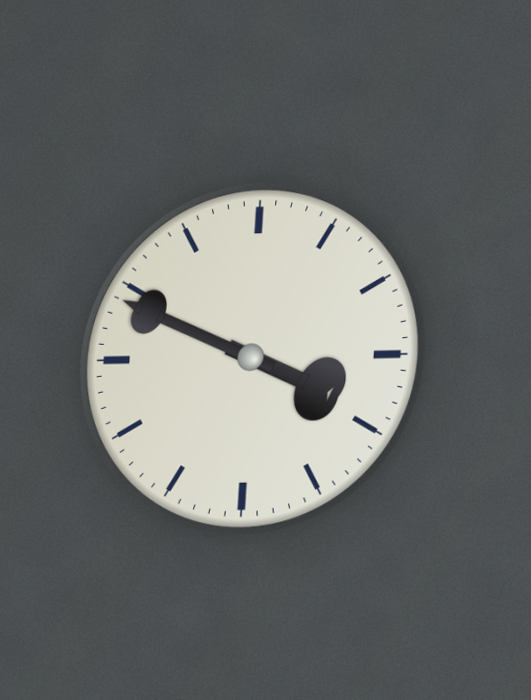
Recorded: 3 h 49 min
